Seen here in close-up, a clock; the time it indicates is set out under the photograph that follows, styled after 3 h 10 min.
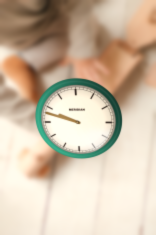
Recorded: 9 h 48 min
